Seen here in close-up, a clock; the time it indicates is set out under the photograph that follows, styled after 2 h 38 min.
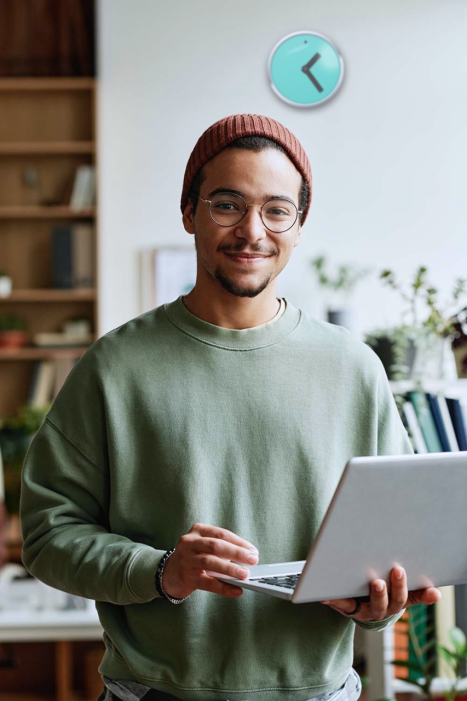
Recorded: 1 h 24 min
